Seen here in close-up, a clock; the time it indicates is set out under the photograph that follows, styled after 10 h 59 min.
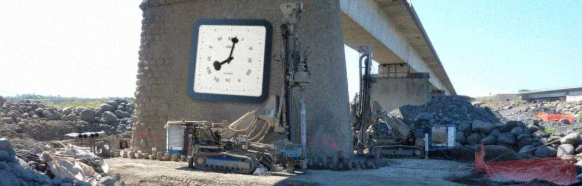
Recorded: 8 h 02 min
